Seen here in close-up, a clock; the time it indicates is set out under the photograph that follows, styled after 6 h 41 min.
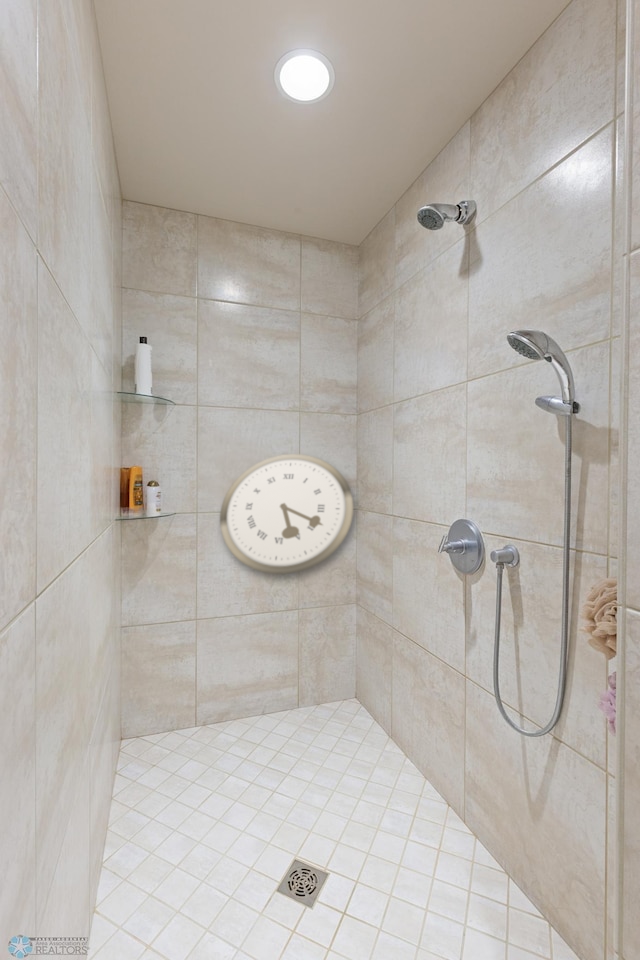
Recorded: 5 h 19 min
